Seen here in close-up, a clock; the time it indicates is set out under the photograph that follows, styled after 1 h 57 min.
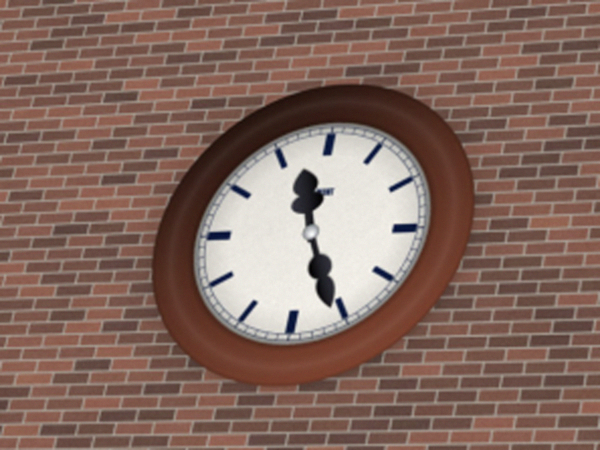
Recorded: 11 h 26 min
